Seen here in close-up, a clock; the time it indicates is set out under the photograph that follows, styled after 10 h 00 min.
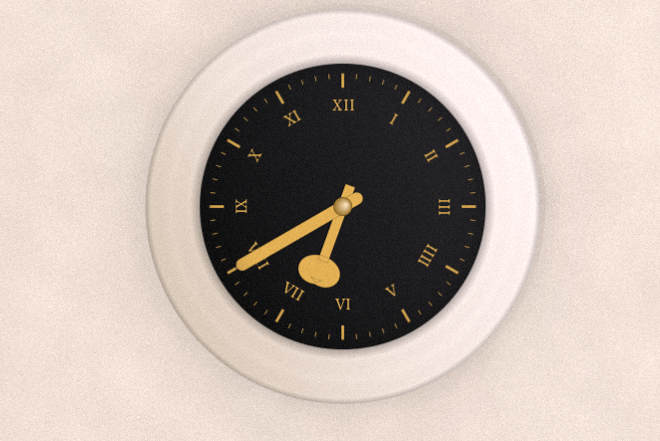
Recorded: 6 h 40 min
